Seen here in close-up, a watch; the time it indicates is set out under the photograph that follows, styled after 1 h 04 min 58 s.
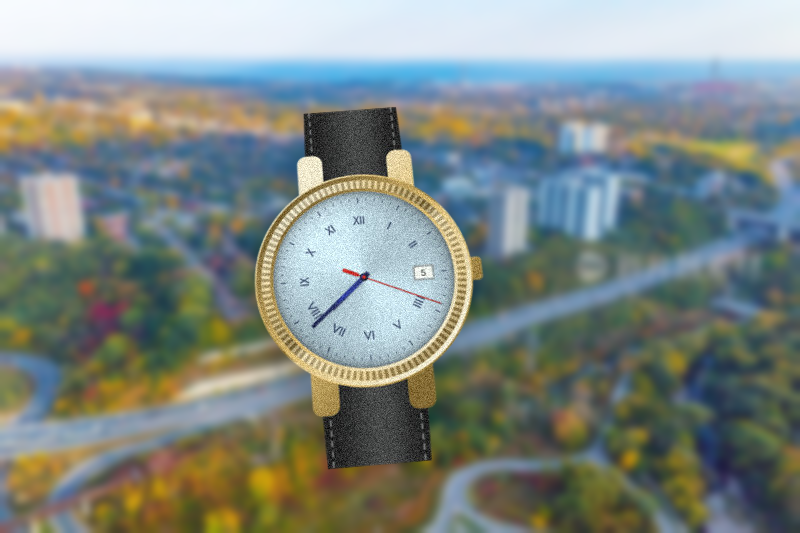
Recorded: 7 h 38 min 19 s
